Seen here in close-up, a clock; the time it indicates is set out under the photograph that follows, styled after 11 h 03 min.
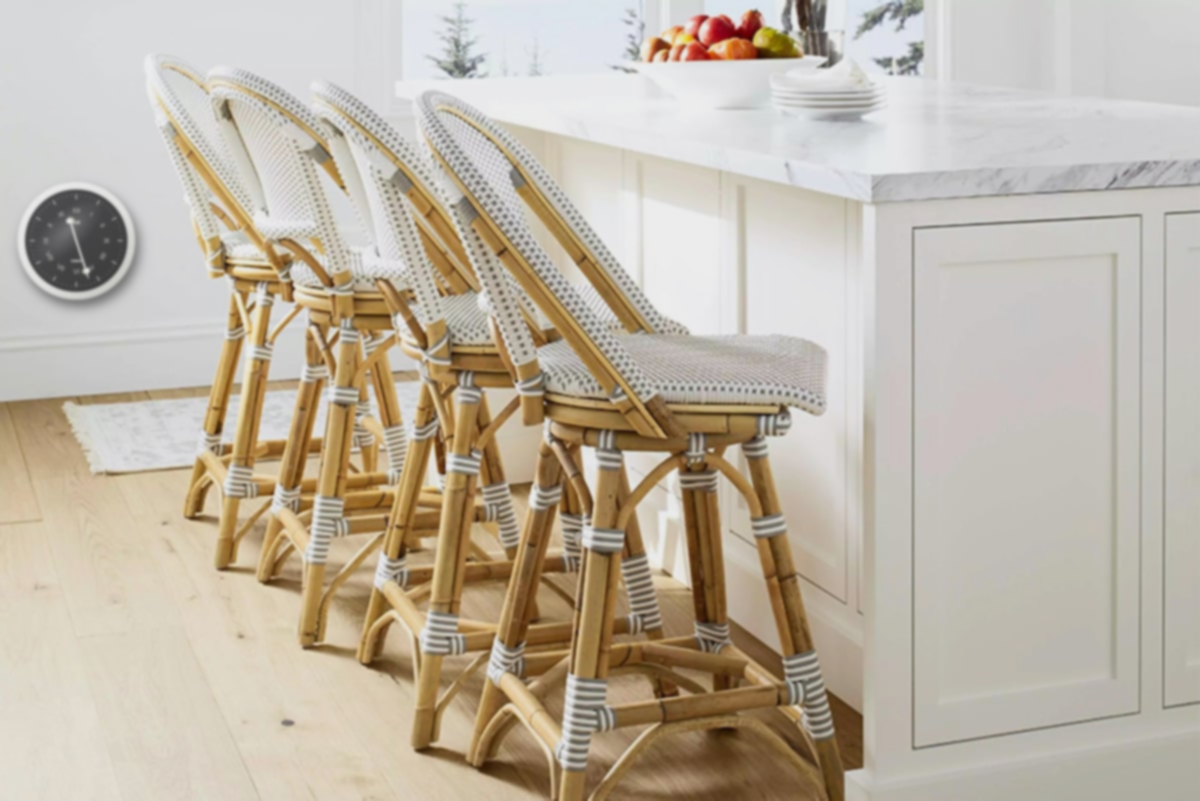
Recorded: 11 h 27 min
